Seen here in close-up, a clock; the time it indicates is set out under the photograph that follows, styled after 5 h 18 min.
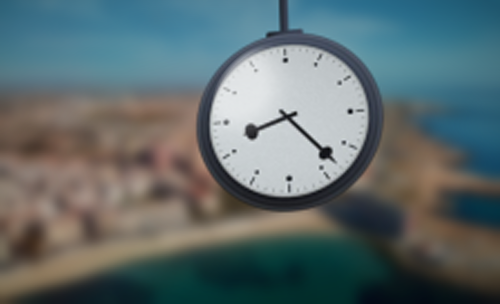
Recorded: 8 h 23 min
